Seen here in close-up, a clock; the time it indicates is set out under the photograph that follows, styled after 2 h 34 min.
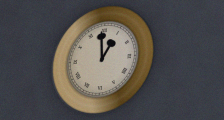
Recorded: 12 h 59 min
